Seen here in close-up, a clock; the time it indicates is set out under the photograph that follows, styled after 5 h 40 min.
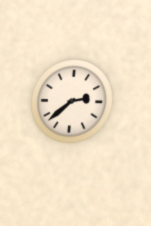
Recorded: 2 h 38 min
